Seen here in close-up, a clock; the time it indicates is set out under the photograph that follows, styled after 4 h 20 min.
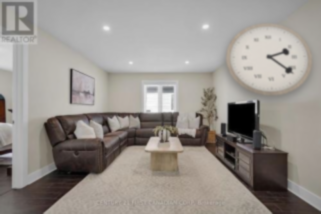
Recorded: 2 h 22 min
